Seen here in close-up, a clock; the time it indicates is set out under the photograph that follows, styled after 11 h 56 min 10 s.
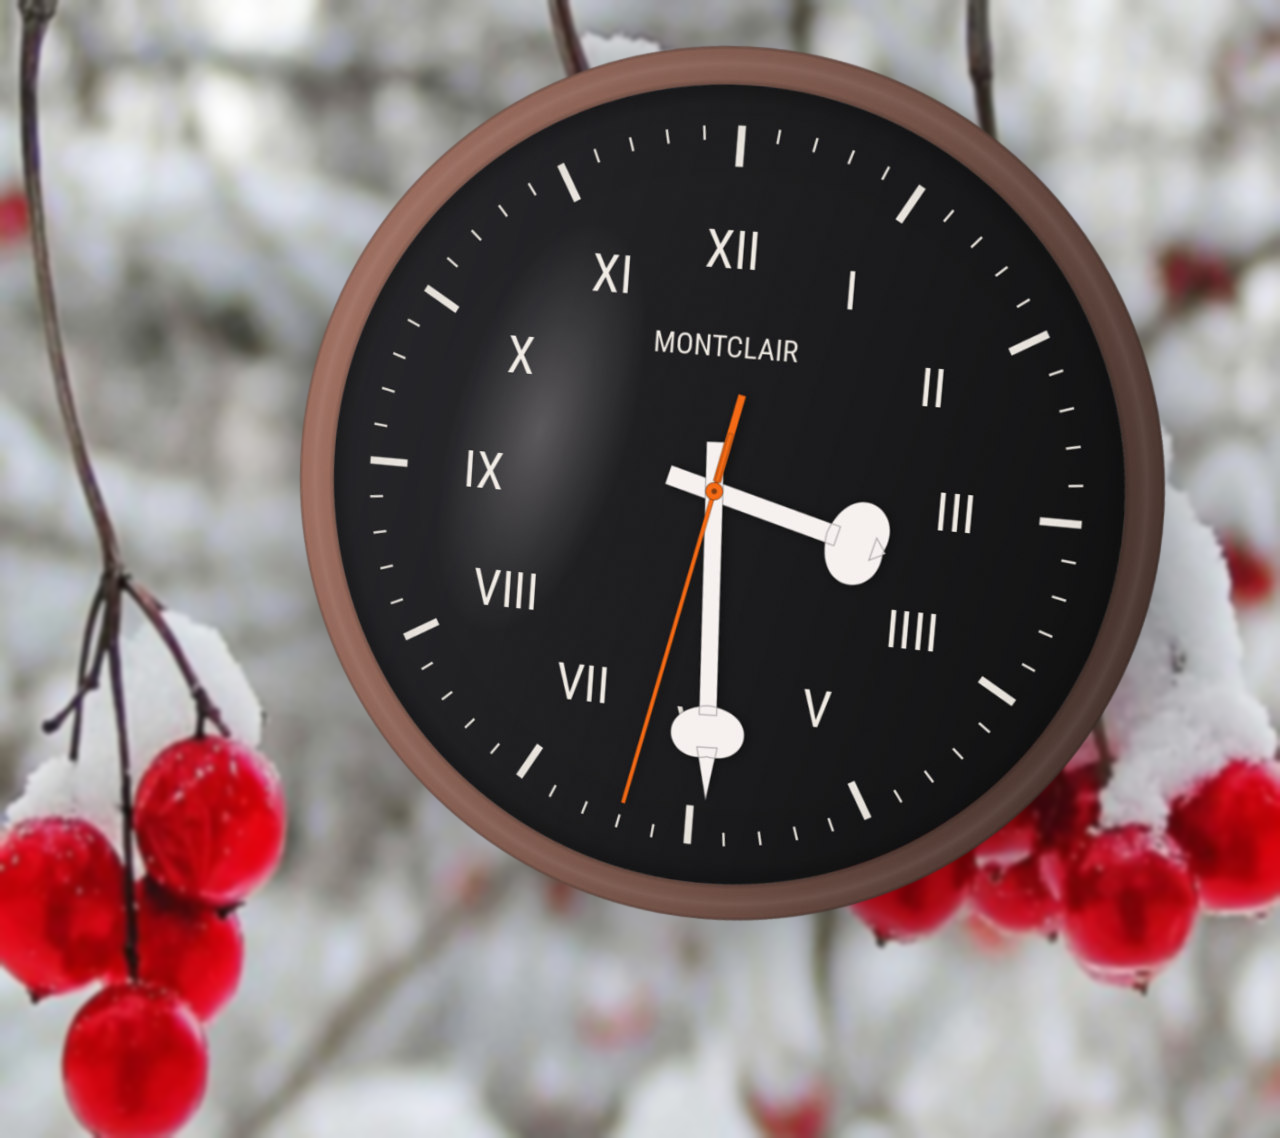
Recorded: 3 h 29 min 32 s
